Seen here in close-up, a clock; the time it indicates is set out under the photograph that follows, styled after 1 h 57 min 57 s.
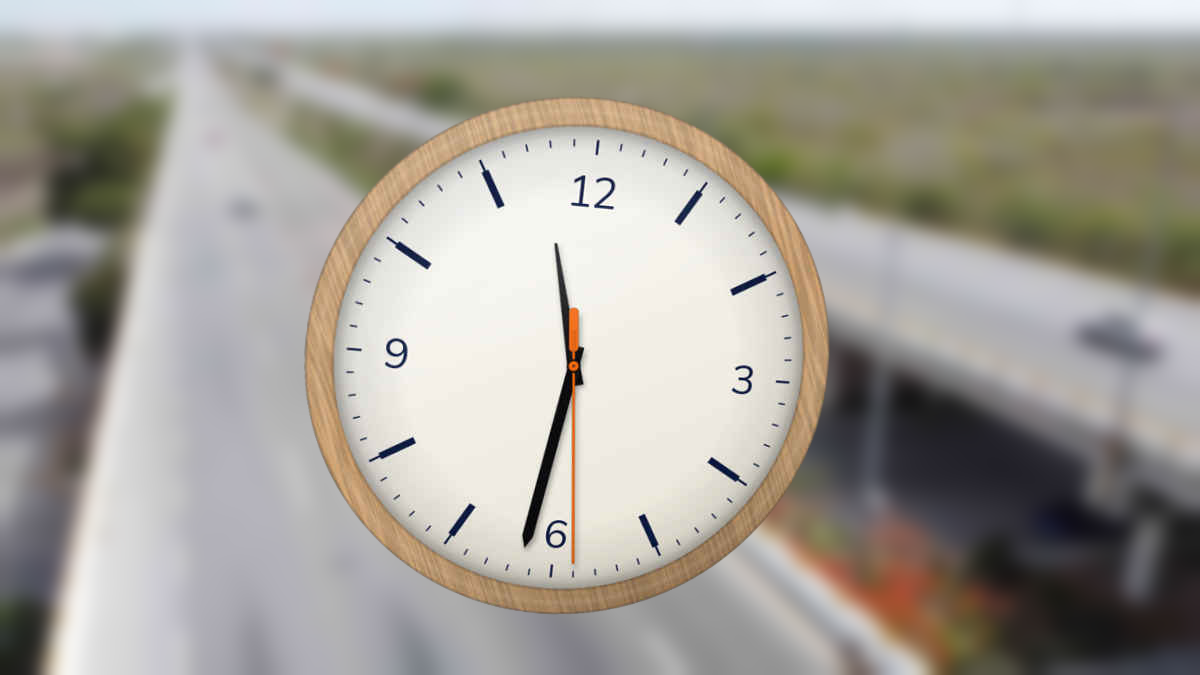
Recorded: 11 h 31 min 29 s
